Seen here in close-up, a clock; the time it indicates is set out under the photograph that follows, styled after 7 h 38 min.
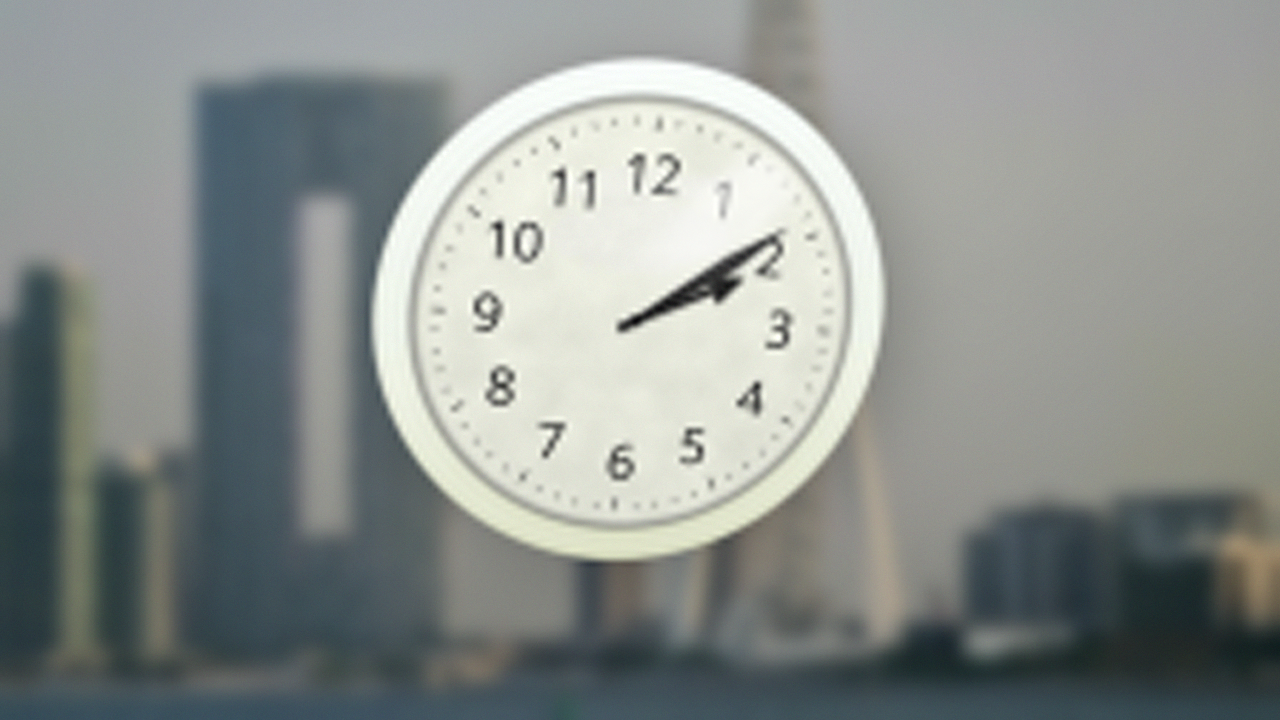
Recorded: 2 h 09 min
